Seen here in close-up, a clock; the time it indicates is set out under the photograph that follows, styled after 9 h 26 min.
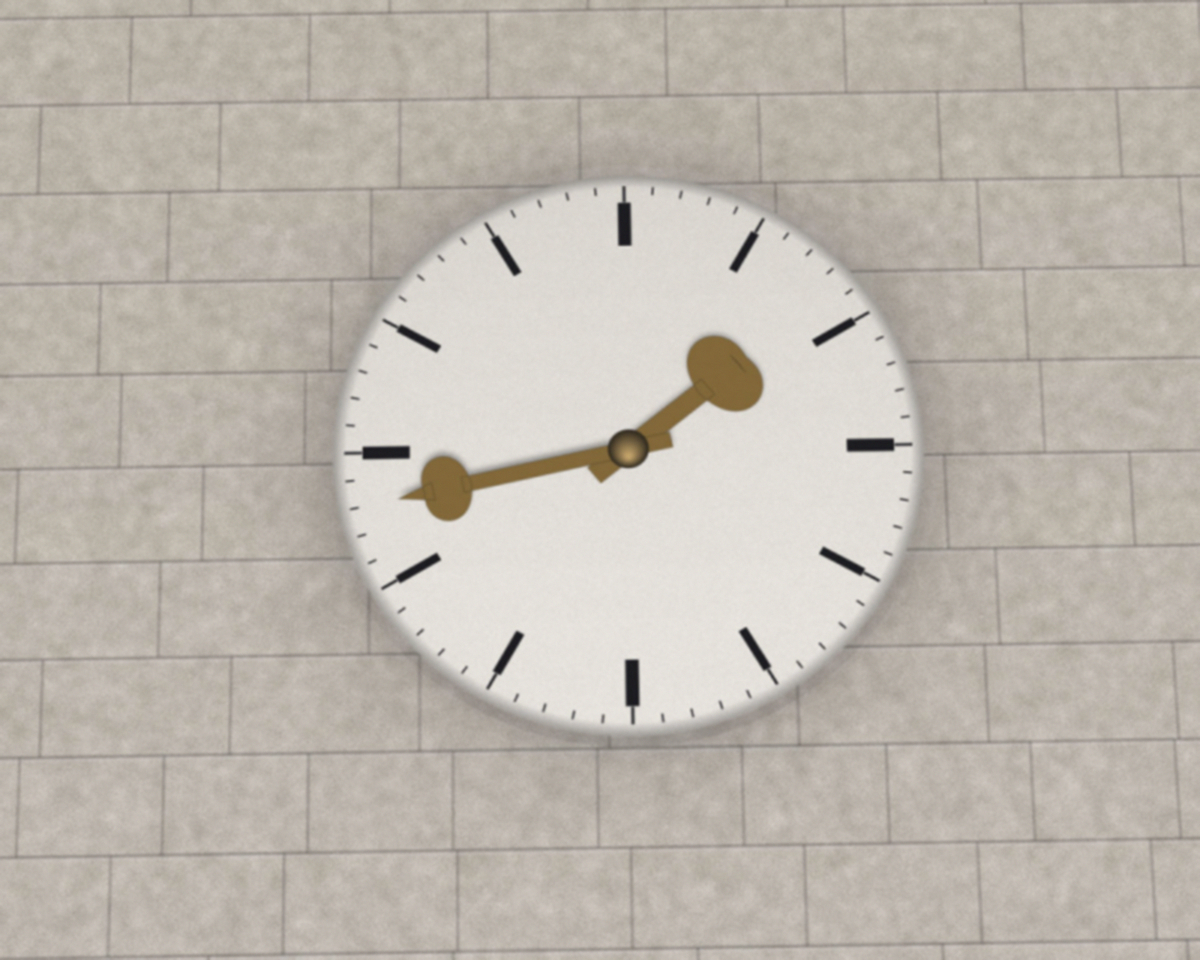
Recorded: 1 h 43 min
